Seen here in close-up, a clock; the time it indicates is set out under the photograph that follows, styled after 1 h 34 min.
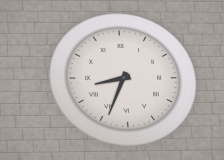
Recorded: 8 h 34 min
